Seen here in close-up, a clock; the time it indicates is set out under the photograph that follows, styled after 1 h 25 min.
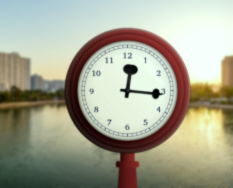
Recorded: 12 h 16 min
